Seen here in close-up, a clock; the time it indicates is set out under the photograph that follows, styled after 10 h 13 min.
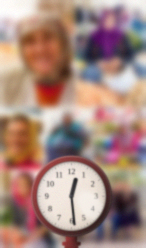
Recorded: 12 h 29 min
